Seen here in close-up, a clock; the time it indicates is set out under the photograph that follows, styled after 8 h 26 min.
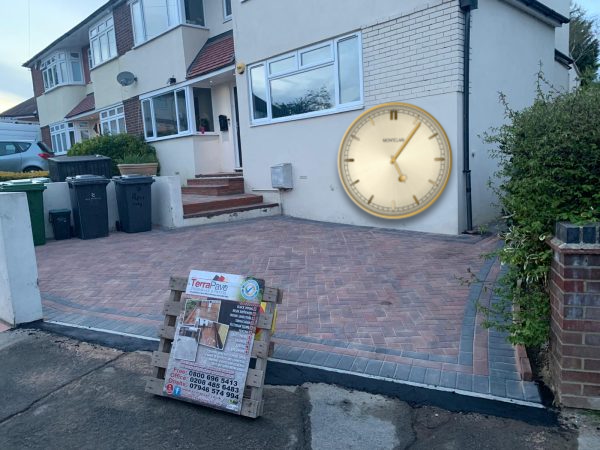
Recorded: 5 h 06 min
